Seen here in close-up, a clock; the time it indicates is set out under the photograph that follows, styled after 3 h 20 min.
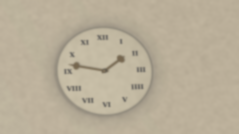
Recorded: 1 h 47 min
